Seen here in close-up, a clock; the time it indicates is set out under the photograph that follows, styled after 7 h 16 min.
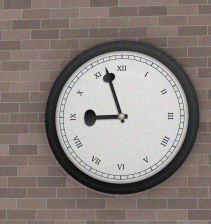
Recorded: 8 h 57 min
